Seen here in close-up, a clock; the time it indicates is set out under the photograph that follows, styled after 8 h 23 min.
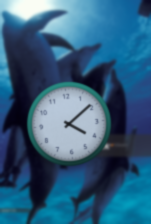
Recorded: 4 h 09 min
